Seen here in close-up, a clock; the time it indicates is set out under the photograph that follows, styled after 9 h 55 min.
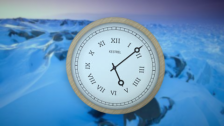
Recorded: 5 h 08 min
